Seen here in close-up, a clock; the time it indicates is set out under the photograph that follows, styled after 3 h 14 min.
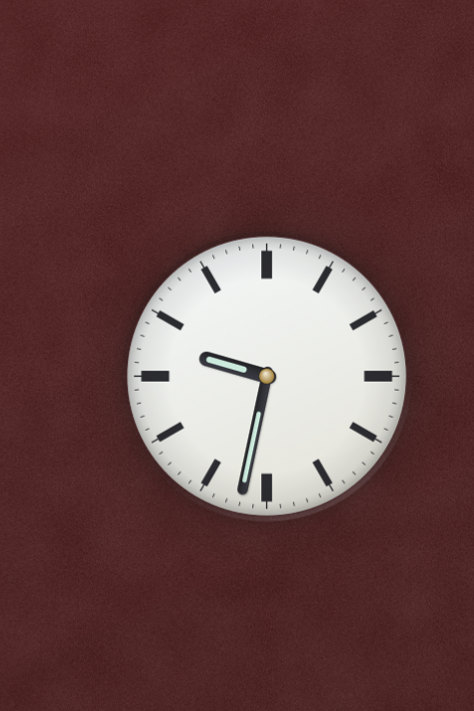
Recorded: 9 h 32 min
